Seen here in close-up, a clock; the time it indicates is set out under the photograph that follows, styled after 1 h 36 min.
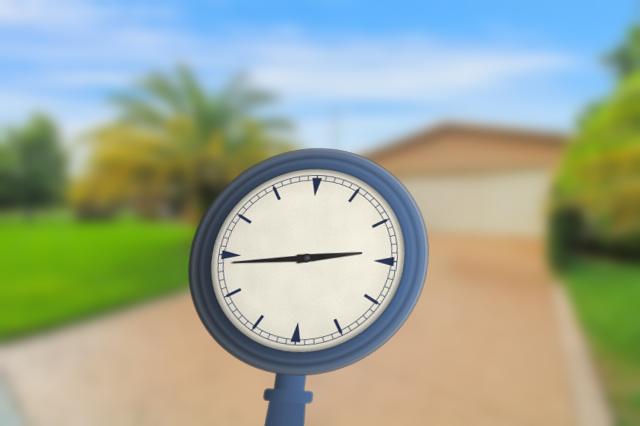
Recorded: 2 h 44 min
